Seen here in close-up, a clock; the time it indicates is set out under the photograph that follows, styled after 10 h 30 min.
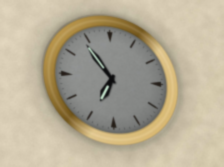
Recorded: 6 h 54 min
